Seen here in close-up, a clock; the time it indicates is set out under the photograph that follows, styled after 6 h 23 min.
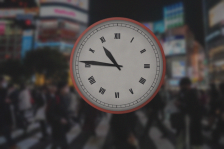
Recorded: 10 h 46 min
